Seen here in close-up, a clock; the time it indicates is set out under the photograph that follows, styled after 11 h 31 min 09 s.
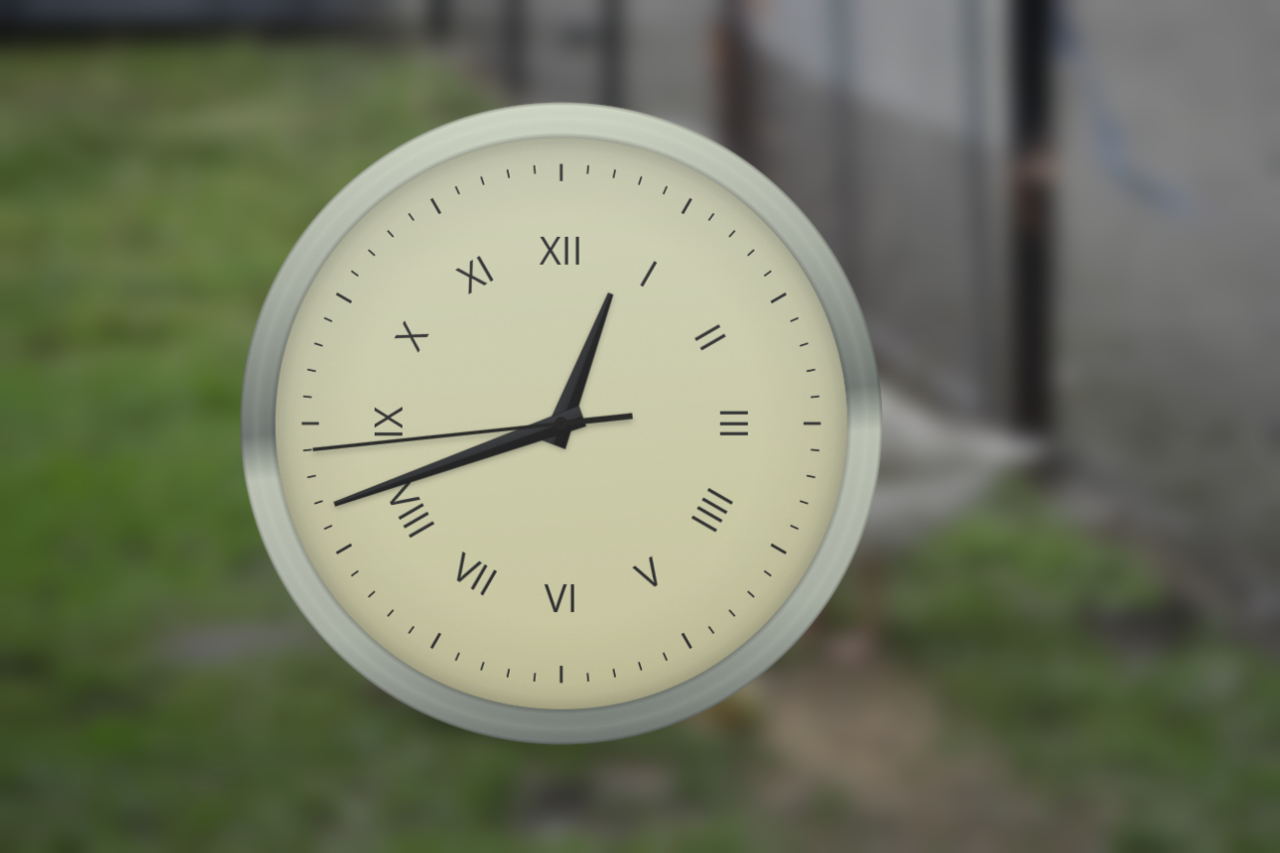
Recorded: 12 h 41 min 44 s
